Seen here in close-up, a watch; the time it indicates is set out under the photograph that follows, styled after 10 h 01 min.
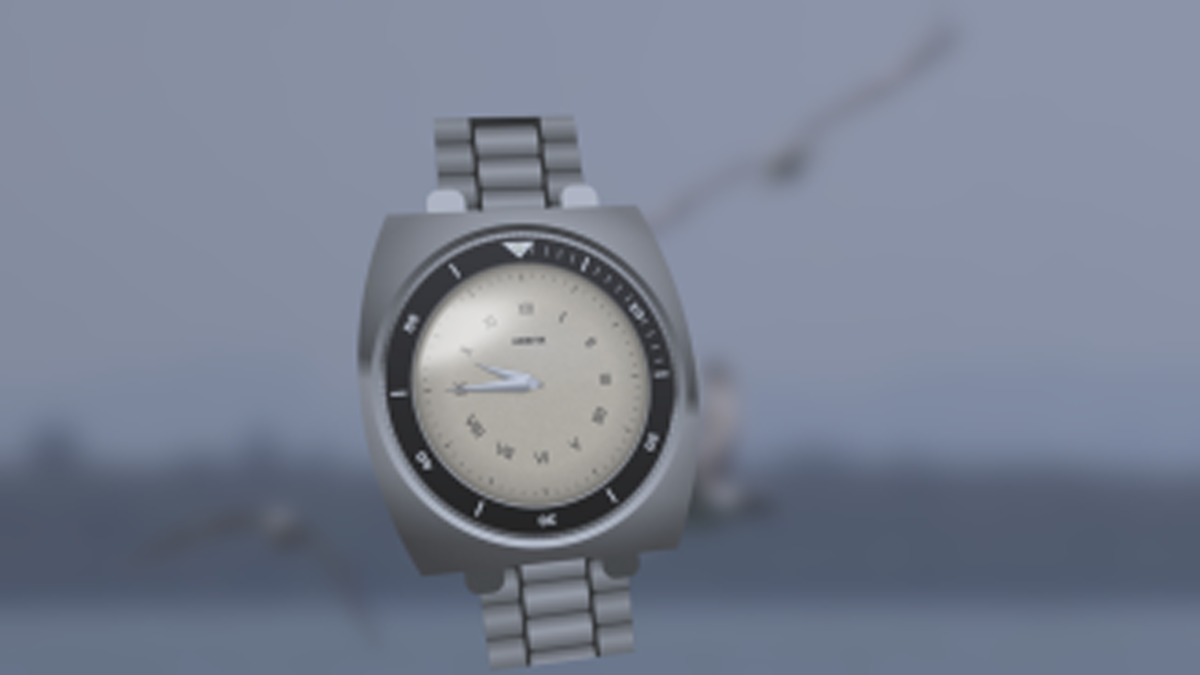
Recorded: 9 h 45 min
